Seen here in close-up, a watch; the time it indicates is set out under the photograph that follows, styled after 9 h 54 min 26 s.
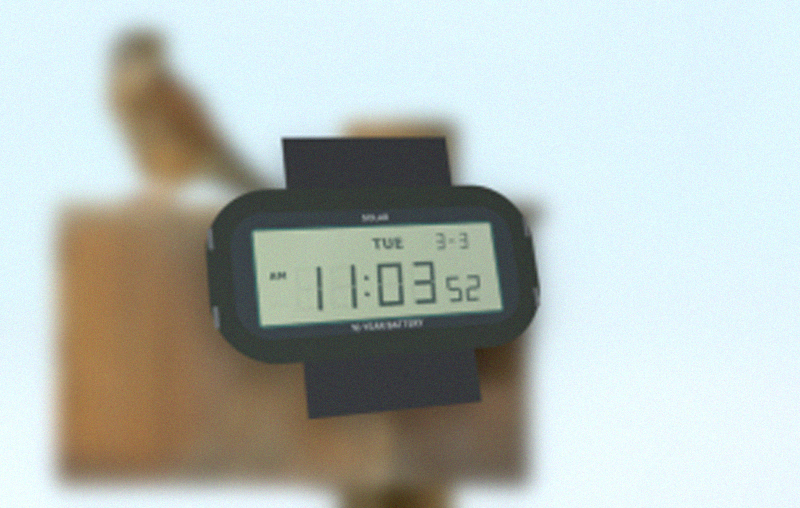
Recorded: 11 h 03 min 52 s
